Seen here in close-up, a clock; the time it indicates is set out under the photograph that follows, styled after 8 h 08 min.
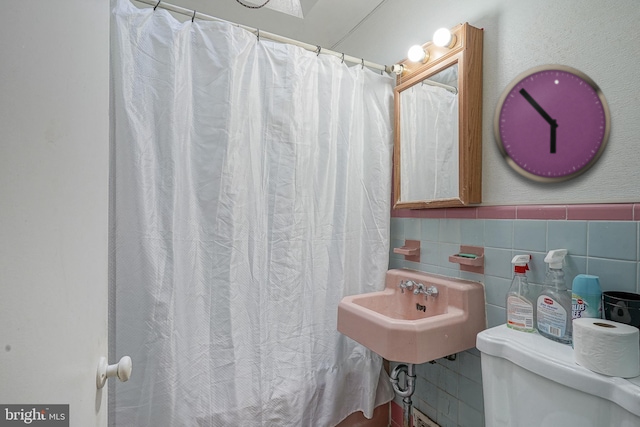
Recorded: 5 h 52 min
